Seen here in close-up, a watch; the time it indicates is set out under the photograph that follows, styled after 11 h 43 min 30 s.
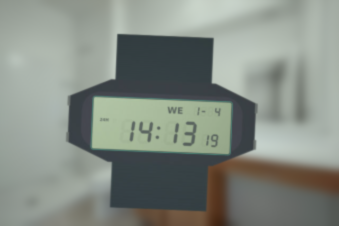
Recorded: 14 h 13 min 19 s
